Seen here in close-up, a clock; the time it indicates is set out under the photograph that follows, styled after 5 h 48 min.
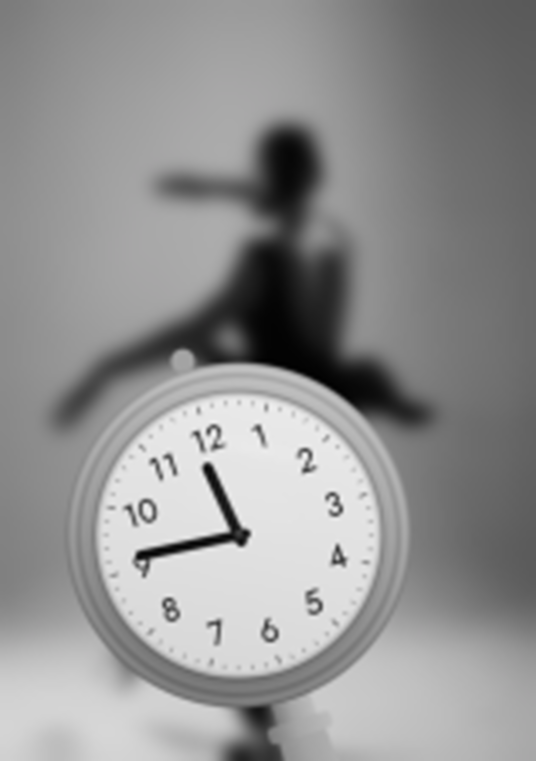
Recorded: 11 h 46 min
